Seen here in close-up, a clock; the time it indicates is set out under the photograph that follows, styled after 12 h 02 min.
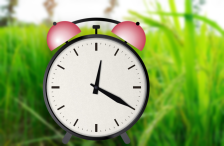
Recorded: 12 h 20 min
